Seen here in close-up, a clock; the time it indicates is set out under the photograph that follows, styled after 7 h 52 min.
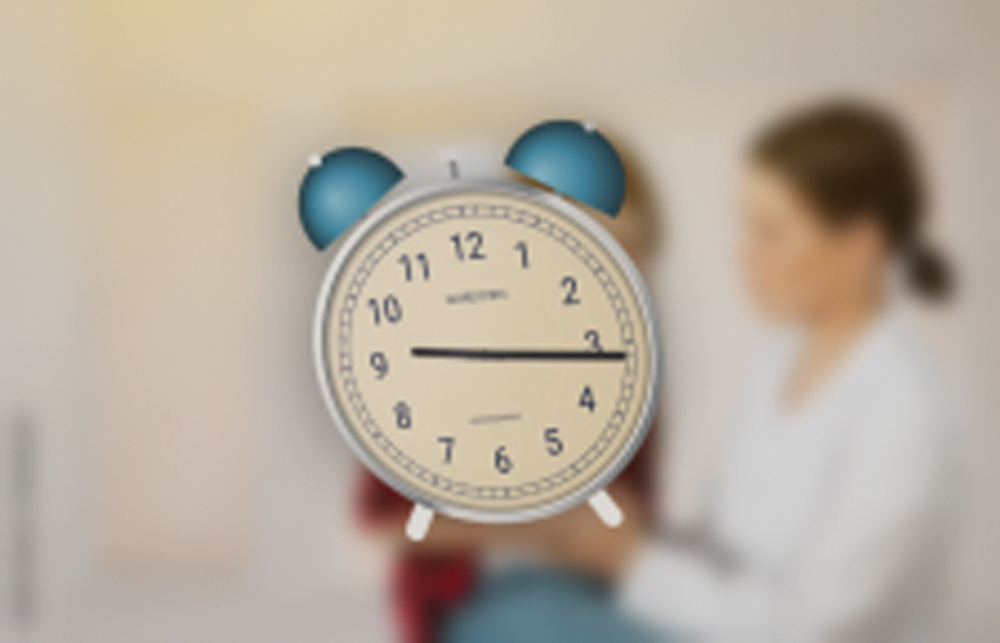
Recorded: 9 h 16 min
